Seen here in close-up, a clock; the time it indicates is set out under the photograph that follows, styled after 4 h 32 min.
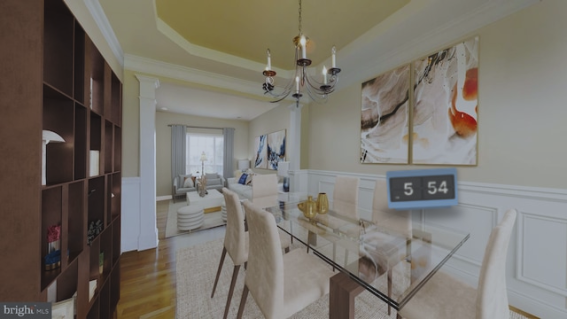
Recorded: 5 h 54 min
